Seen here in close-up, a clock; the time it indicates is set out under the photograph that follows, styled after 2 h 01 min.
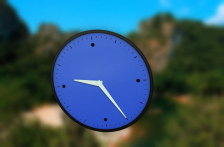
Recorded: 9 h 25 min
